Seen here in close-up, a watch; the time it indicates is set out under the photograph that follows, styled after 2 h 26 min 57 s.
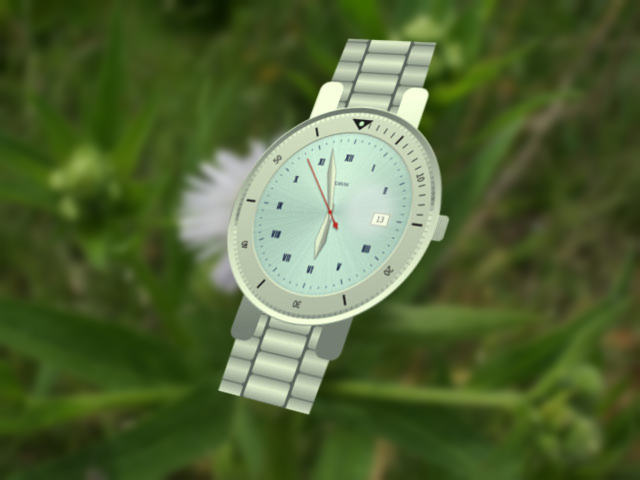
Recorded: 5 h 56 min 53 s
